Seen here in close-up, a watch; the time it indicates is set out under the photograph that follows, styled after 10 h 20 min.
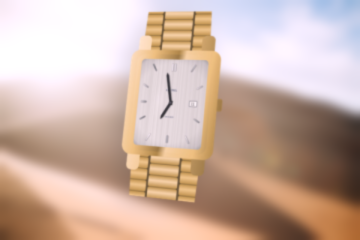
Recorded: 6 h 58 min
